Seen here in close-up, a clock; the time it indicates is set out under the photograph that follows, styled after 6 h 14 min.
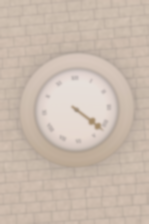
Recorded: 4 h 22 min
